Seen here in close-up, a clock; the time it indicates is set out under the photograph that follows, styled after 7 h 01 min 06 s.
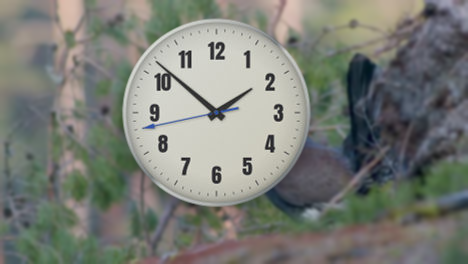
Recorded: 1 h 51 min 43 s
